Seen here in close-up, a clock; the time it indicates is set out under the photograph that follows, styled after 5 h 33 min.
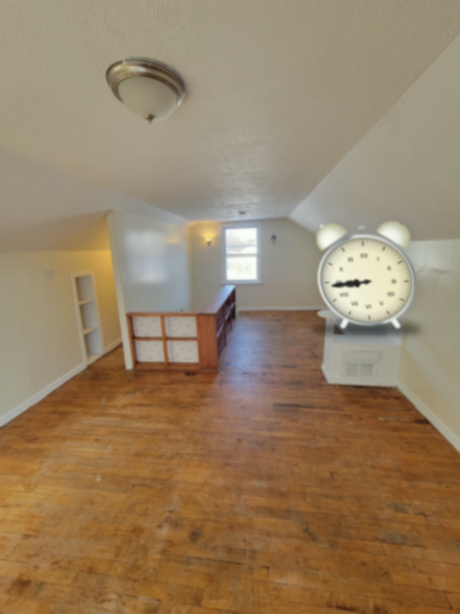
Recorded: 8 h 44 min
